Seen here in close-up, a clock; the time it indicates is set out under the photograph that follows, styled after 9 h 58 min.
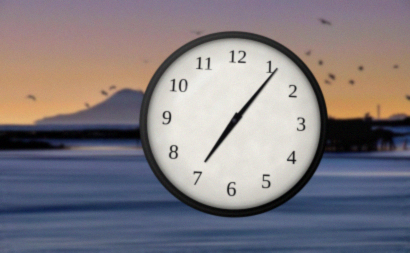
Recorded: 7 h 06 min
